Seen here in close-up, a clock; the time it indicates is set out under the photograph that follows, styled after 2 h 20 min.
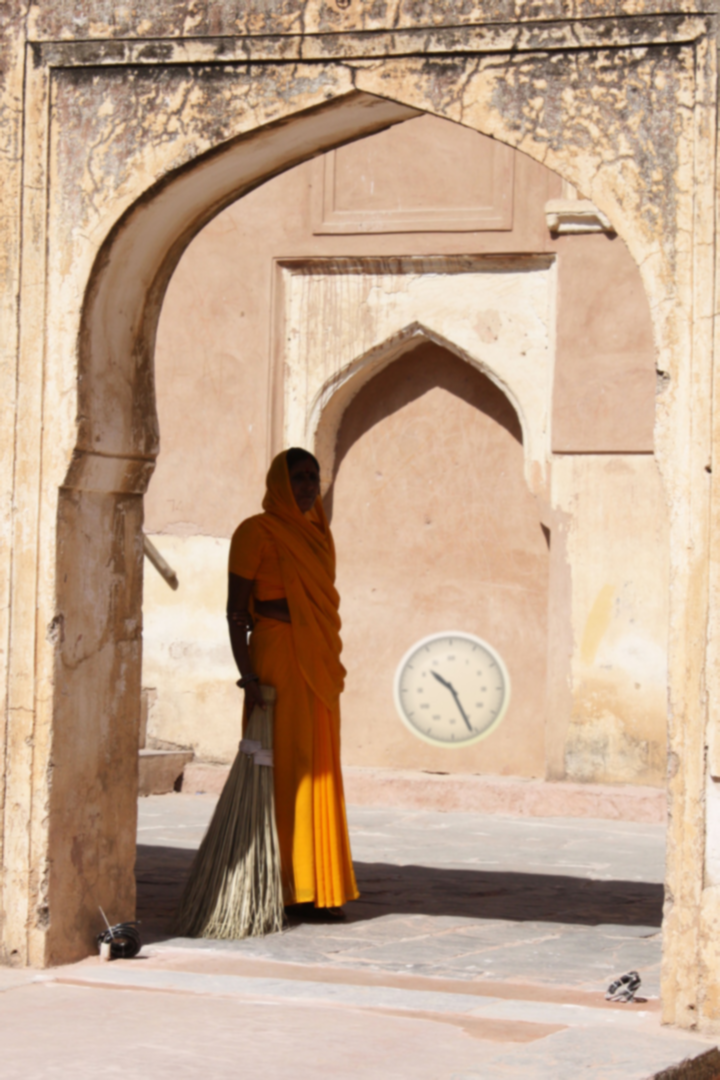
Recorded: 10 h 26 min
